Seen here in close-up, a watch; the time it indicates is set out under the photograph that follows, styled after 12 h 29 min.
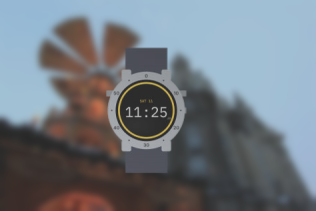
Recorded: 11 h 25 min
